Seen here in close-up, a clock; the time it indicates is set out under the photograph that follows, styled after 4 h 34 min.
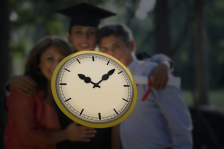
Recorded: 10 h 08 min
